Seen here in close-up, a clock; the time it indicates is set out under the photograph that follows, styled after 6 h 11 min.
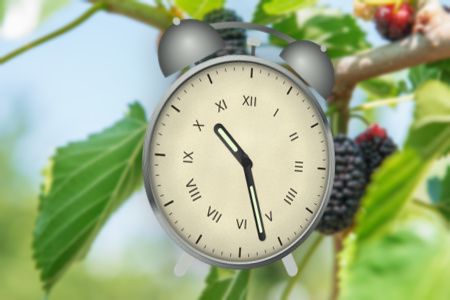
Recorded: 10 h 27 min
